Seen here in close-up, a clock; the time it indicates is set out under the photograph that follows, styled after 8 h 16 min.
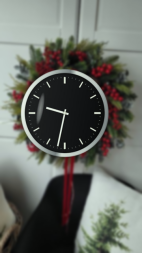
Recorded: 9 h 32 min
